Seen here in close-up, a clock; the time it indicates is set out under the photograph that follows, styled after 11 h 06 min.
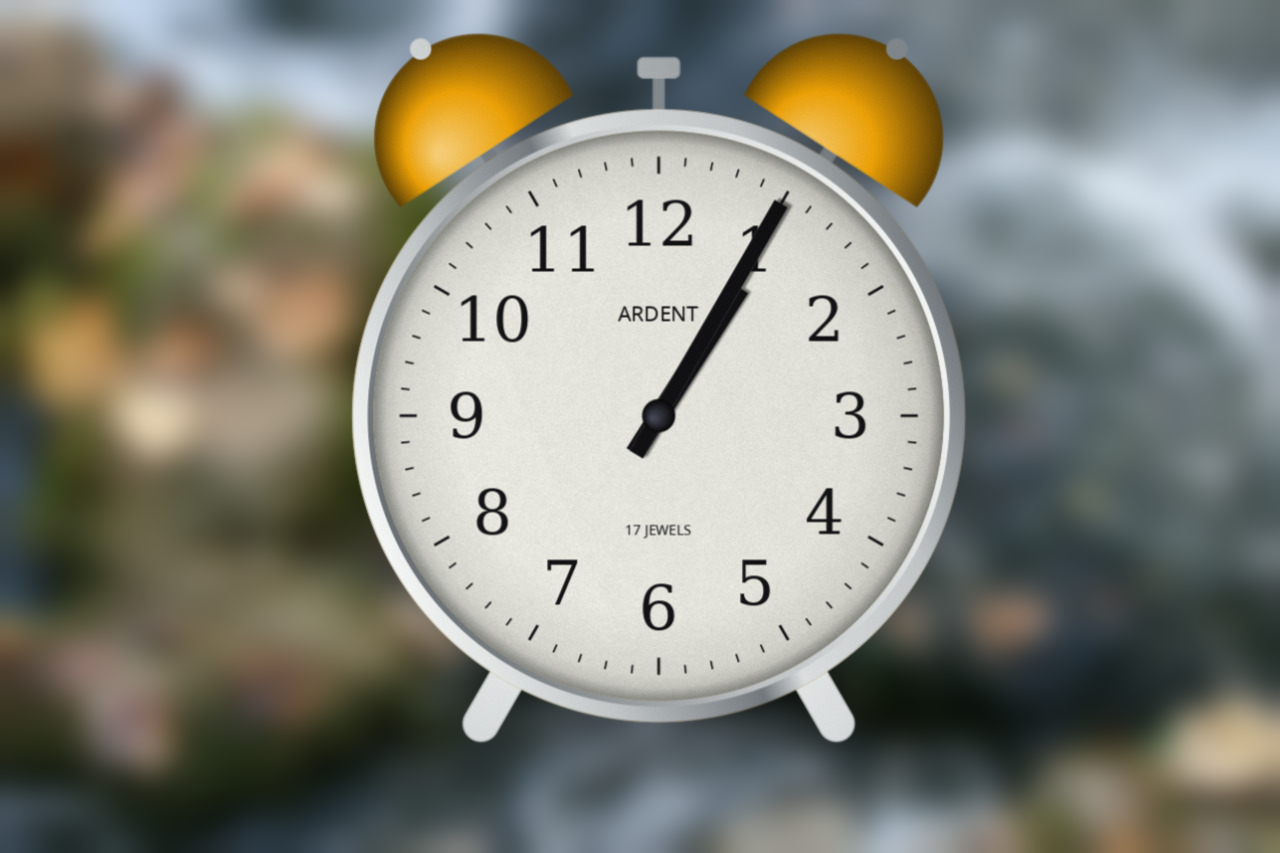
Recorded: 1 h 05 min
